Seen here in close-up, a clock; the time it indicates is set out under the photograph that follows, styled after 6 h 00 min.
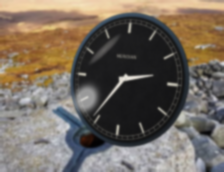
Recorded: 2 h 36 min
